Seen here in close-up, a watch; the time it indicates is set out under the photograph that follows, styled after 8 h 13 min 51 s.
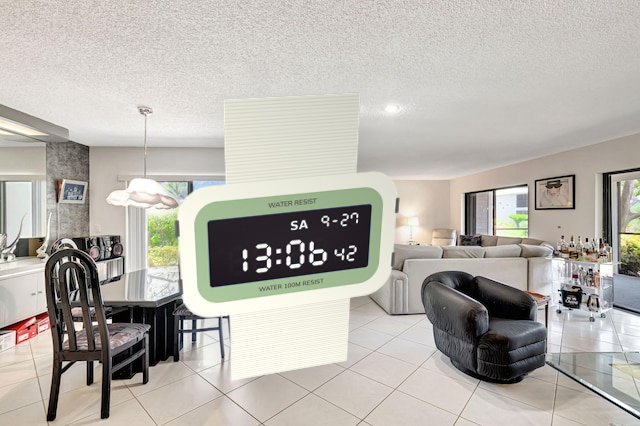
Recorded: 13 h 06 min 42 s
